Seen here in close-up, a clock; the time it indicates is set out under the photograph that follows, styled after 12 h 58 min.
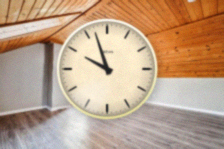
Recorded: 9 h 57 min
